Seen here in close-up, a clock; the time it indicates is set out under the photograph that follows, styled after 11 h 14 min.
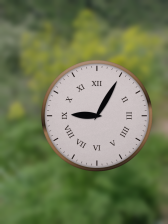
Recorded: 9 h 05 min
